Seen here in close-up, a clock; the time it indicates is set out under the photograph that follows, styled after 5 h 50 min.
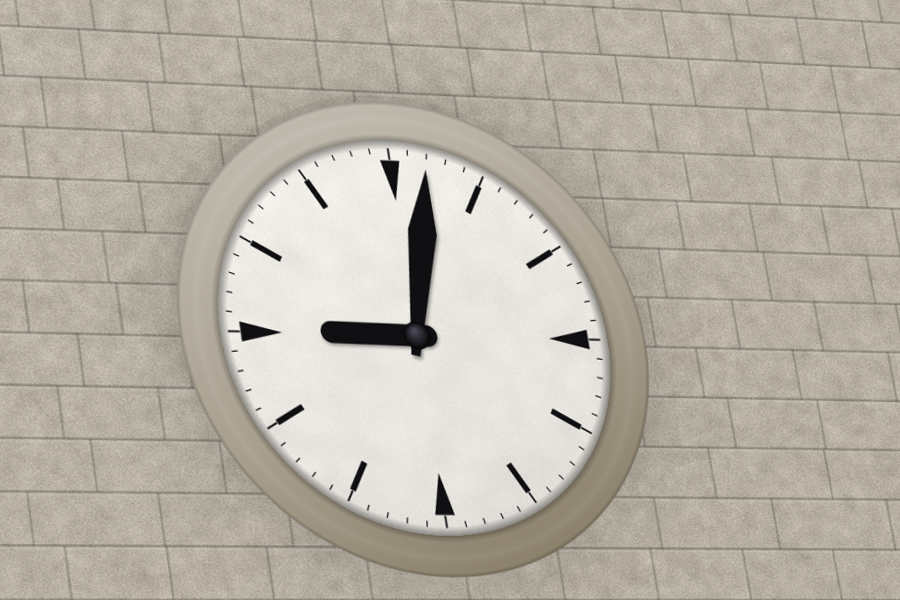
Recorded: 9 h 02 min
